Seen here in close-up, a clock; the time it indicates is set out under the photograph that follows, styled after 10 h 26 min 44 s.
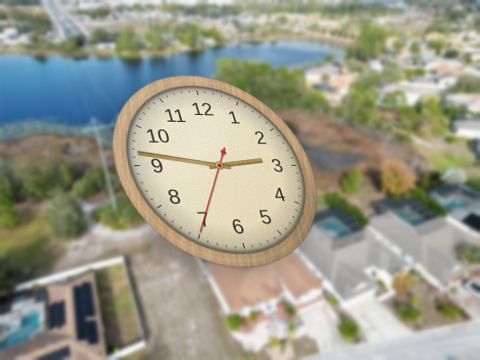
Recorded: 2 h 46 min 35 s
